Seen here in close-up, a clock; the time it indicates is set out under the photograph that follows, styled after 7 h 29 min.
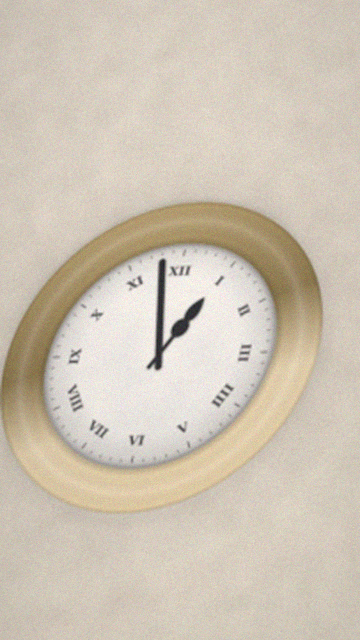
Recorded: 12 h 58 min
